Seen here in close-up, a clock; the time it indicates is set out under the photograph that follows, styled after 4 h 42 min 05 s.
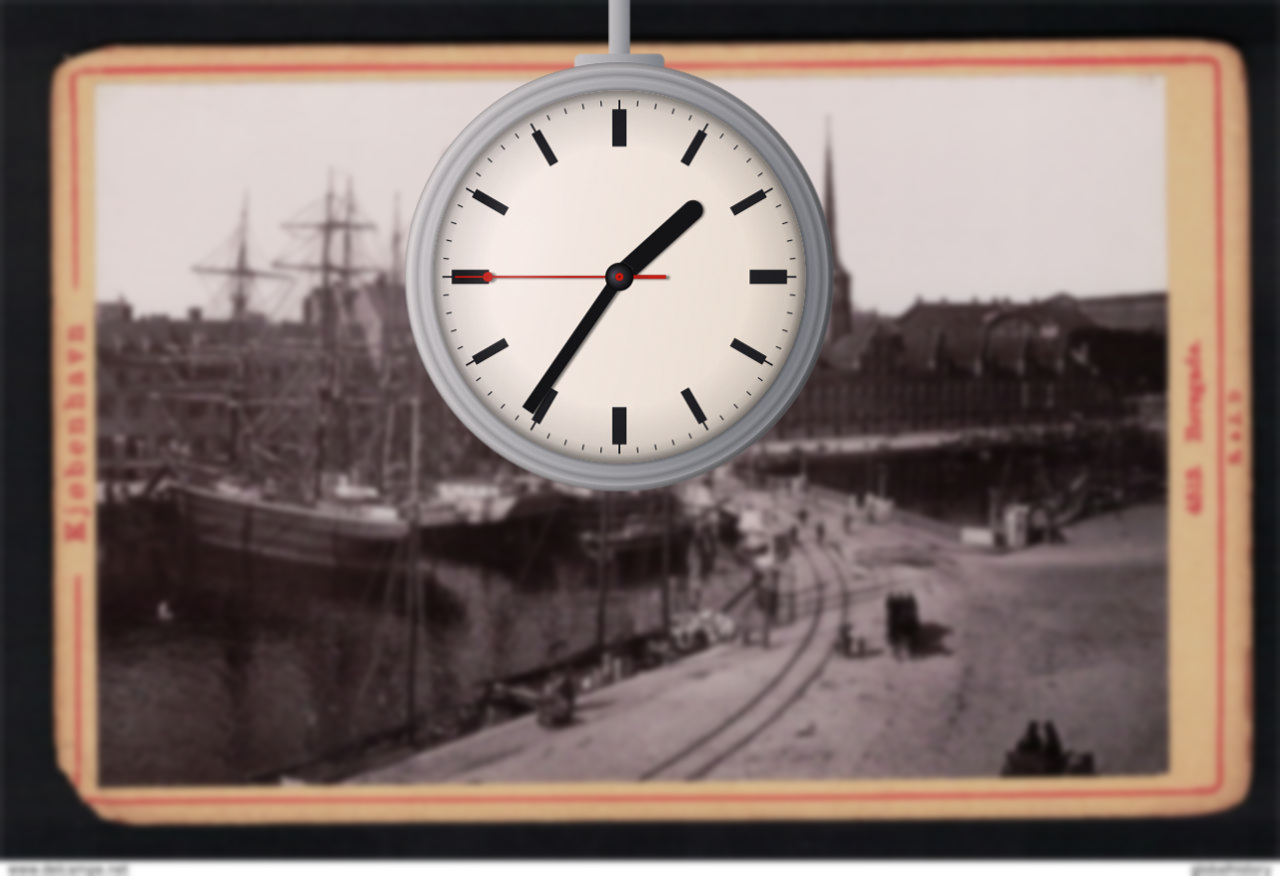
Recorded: 1 h 35 min 45 s
